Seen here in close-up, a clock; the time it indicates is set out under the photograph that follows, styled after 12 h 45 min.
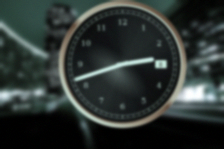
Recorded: 2 h 42 min
